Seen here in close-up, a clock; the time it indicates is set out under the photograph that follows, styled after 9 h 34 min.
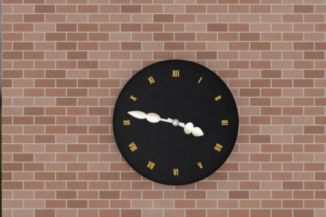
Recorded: 3 h 47 min
